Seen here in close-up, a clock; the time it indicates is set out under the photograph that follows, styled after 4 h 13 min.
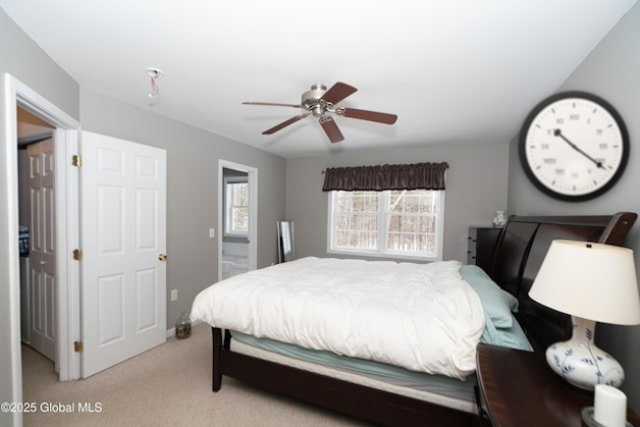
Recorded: 10 h 21 min
